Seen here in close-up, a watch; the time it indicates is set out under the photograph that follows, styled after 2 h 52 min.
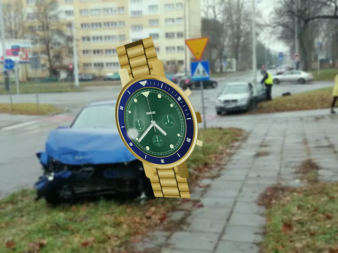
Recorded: 4 h 39 min
